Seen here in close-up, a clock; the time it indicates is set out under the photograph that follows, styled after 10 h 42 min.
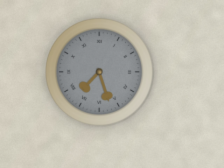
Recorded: 7 h 27 min
